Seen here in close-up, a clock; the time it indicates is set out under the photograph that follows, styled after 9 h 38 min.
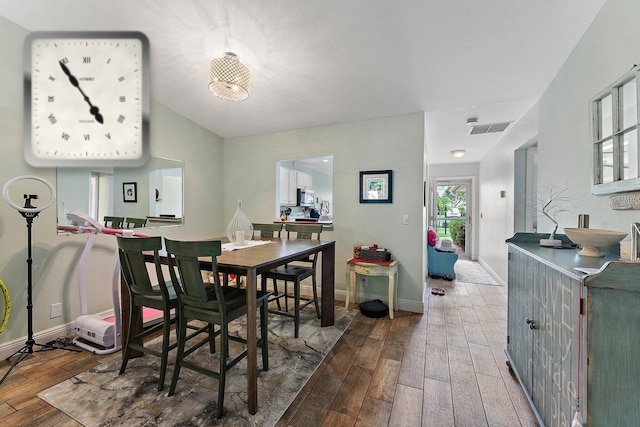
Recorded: 4 h 54 min
